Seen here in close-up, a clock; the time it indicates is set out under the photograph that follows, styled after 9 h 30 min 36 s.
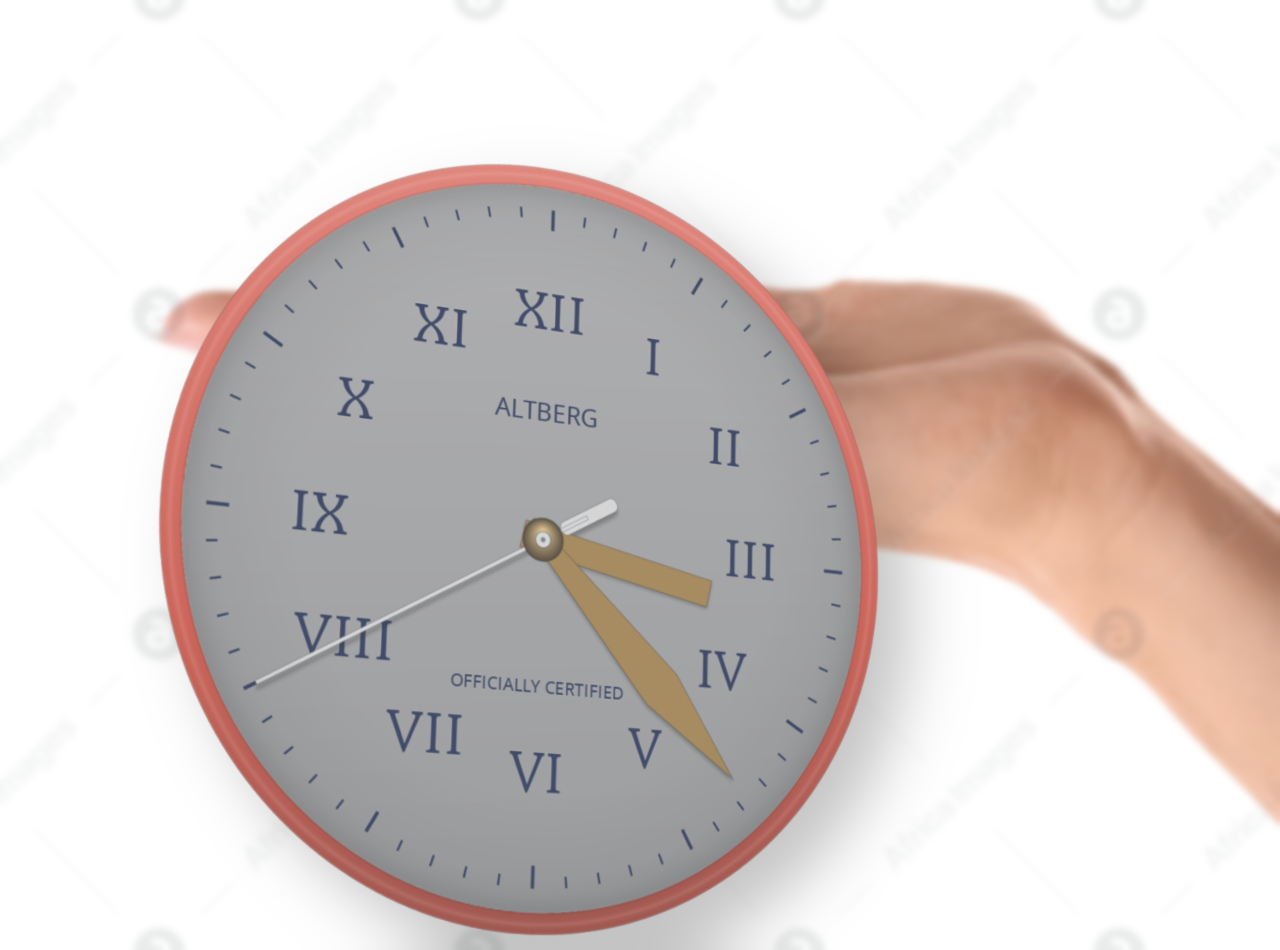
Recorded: 3 h 22 min 40 s
